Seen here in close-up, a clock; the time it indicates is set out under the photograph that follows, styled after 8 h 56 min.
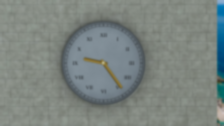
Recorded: 9 h 24 min
